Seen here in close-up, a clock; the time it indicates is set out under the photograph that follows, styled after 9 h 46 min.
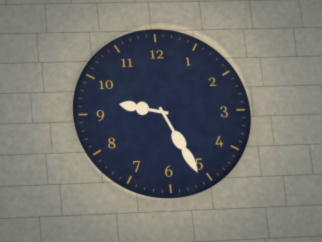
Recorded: 9 h 26 min
